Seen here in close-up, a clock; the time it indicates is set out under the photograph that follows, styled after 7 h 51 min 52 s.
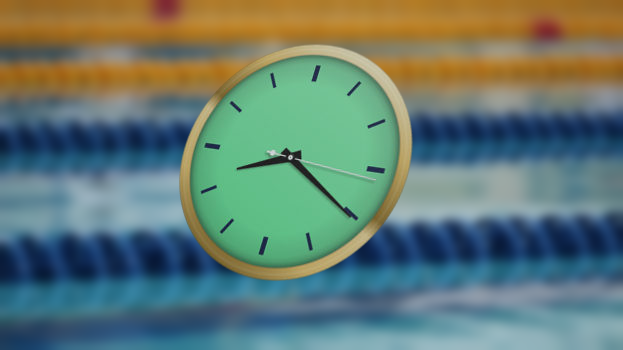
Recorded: 8 h 20 min 16 s
